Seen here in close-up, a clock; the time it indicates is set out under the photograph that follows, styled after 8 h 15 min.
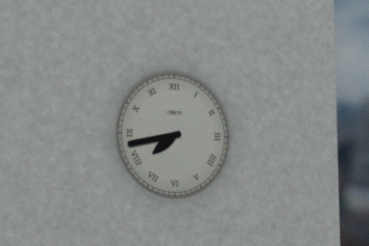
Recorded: 7 h 43 min
